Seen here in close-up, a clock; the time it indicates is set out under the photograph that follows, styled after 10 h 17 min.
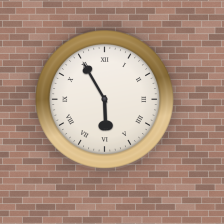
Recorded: 5 h 55 min
